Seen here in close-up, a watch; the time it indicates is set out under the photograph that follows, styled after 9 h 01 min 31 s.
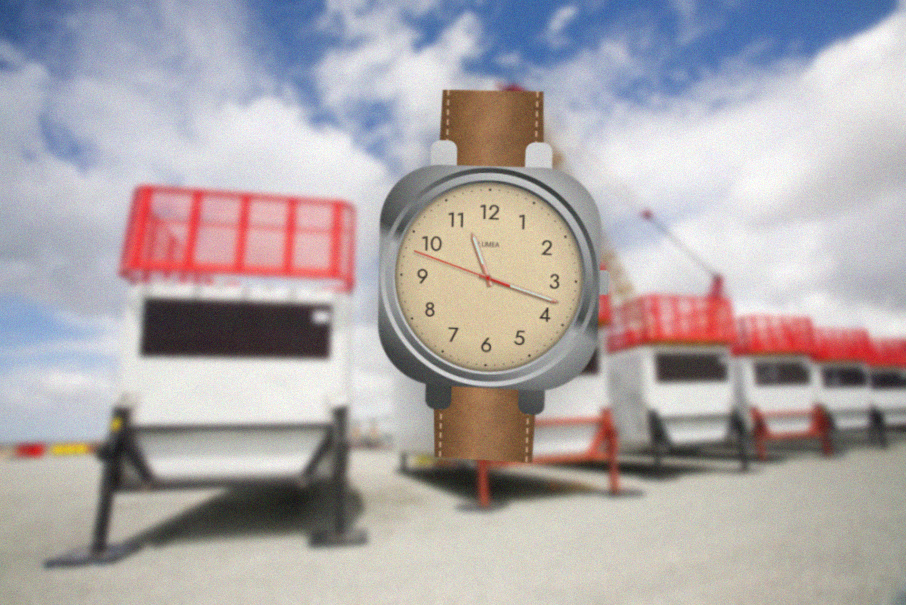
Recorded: 11 h 17 min 48 s
